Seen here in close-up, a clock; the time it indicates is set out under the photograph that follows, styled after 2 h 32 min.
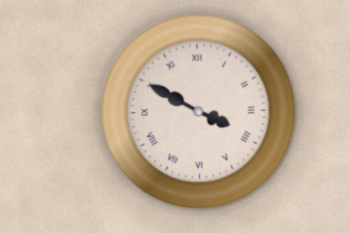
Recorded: 3 h 50 min
